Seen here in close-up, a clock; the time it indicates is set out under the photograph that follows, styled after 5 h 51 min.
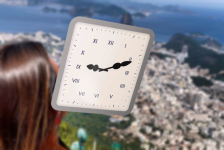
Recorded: 9 h 11 min
